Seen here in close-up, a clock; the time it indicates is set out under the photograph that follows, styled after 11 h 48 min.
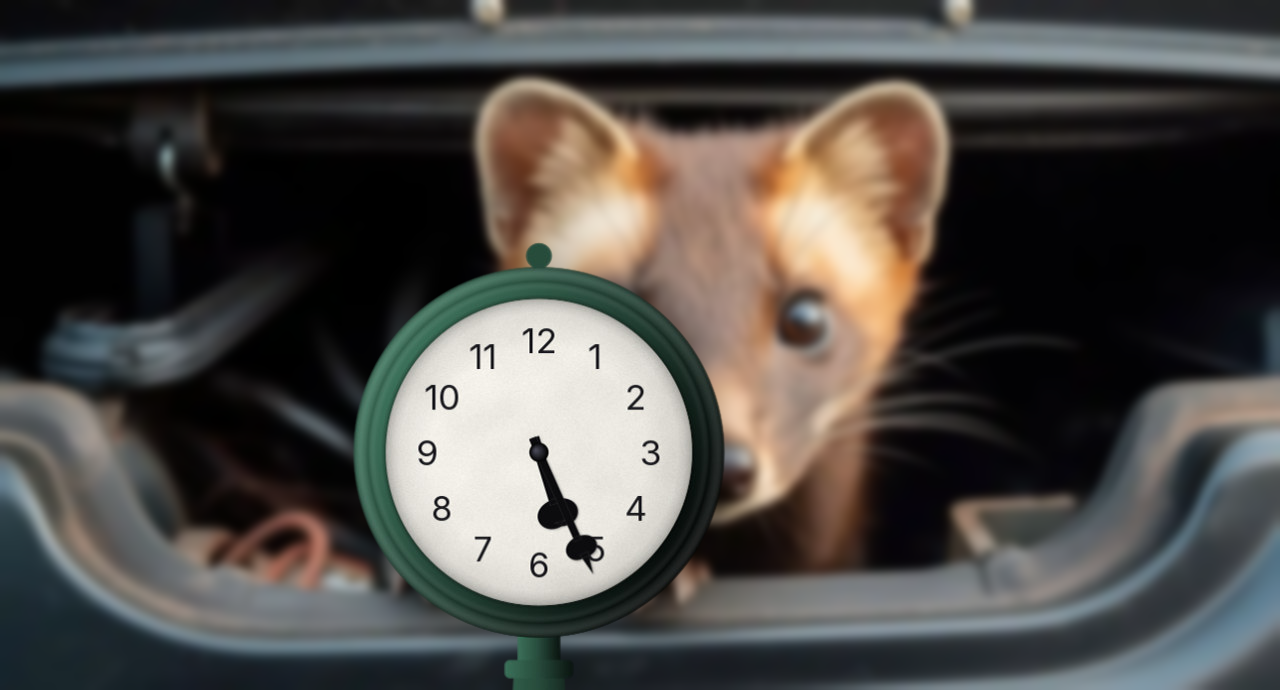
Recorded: 5 h 26 min
